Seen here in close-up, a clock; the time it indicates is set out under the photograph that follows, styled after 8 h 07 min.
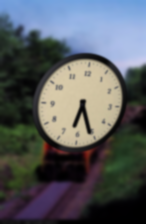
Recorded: 6 h 26 min
